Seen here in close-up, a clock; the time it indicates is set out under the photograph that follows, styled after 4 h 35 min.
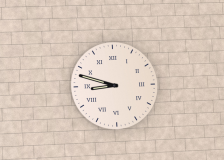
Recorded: 8 h 48 min
